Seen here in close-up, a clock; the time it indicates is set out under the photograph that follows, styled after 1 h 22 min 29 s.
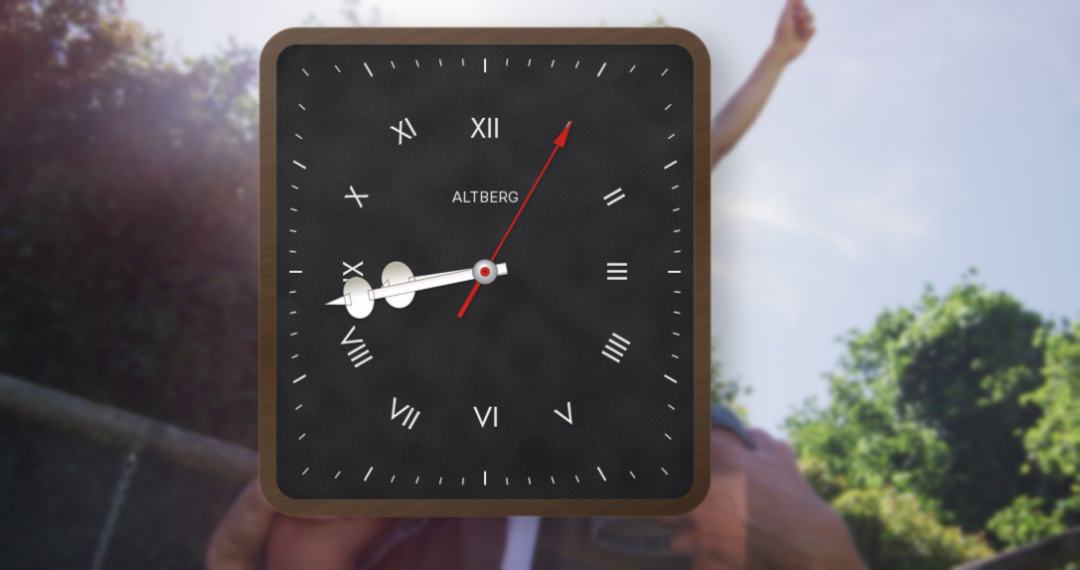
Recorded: 8 h 43 min 05 s
